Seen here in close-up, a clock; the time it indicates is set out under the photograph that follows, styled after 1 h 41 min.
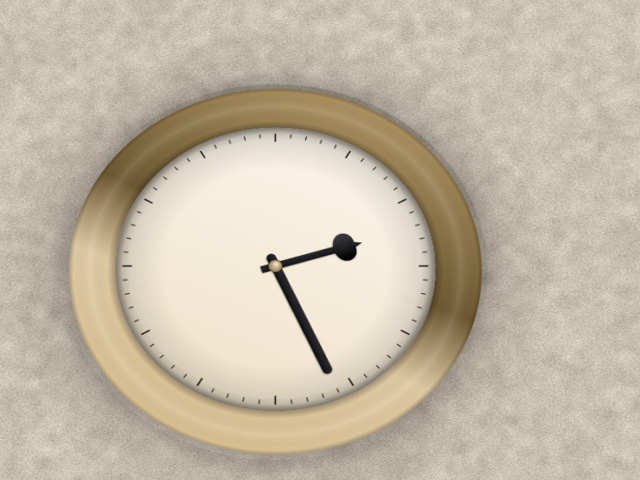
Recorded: 2 h 26 min
